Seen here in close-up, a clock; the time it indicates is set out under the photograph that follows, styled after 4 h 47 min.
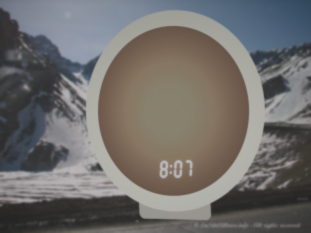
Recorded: 8 h 07 min
